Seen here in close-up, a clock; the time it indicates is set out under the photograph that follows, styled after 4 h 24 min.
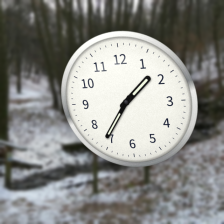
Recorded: 1 h 36 min
